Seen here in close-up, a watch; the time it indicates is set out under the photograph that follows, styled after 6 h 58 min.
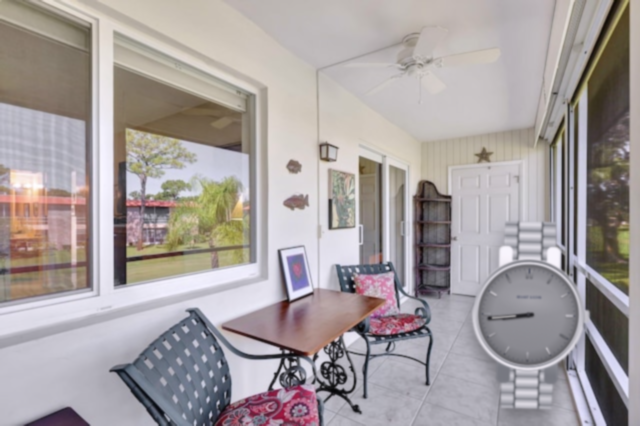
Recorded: 8 h 44 min
